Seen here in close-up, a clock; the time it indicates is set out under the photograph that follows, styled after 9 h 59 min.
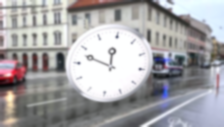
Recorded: 11 h 48 min
